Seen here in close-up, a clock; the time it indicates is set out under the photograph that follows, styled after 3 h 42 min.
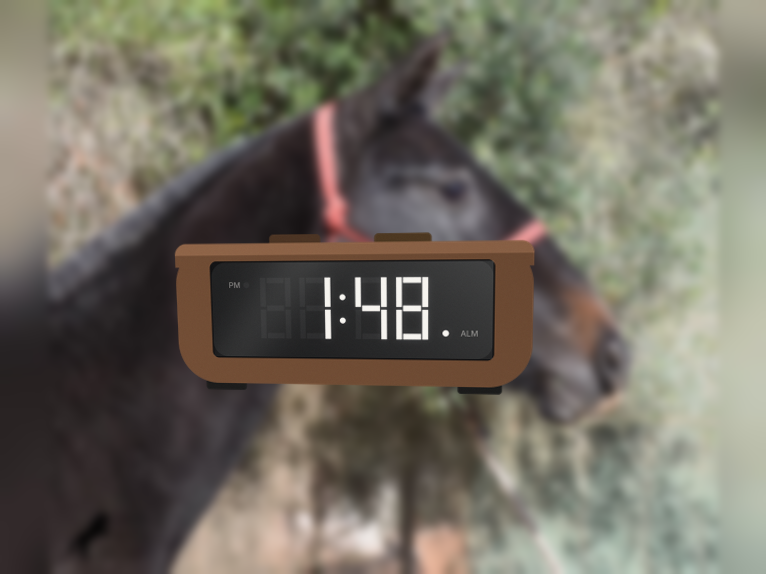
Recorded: 1 h 48 min
